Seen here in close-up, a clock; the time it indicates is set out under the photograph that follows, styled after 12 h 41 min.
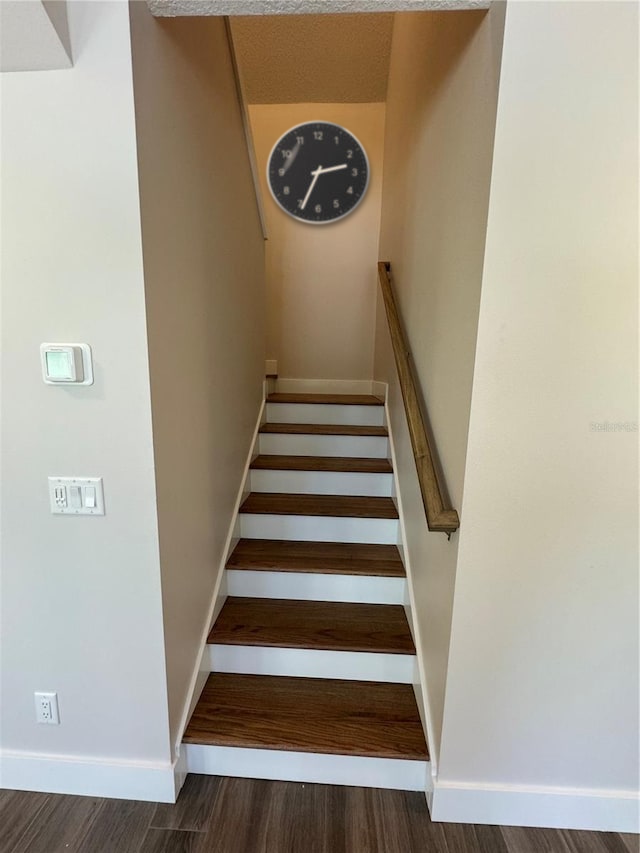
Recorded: 2 h 34 min
